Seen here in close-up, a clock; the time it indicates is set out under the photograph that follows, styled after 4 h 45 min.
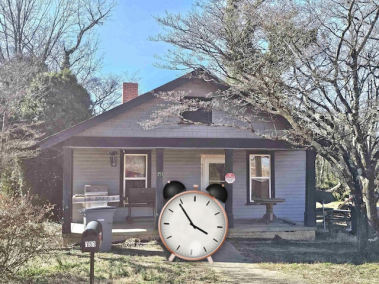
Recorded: 3 h 54 min
